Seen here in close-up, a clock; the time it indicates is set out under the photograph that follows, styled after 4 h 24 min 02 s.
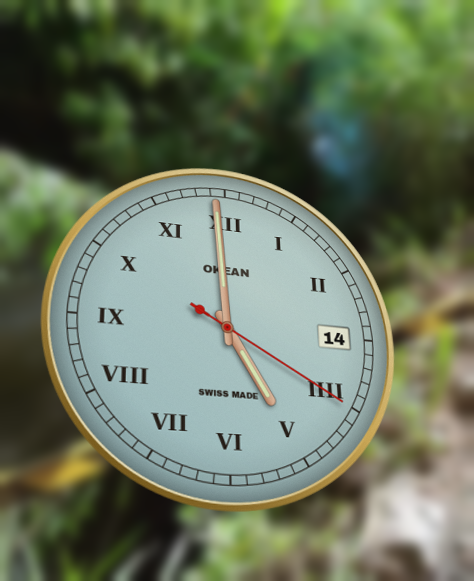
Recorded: 4 h 59 min 20 s
